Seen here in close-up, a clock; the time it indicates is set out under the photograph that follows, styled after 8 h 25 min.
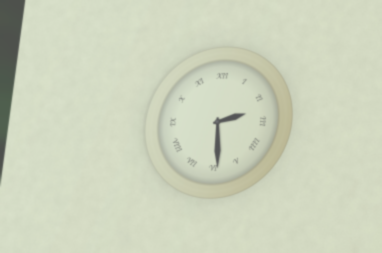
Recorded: 2 h 29 min
